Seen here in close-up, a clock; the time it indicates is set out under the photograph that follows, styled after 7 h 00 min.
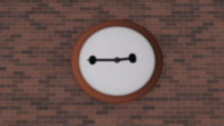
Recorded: 2 h 45 min
